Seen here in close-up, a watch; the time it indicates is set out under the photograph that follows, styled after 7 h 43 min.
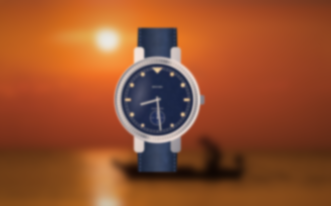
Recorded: 8 h 29 min
